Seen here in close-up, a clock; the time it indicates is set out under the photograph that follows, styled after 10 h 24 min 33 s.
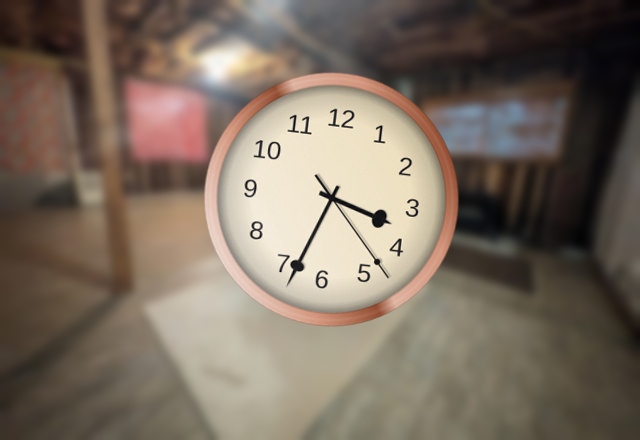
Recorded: 3 h 33 min 23 s
